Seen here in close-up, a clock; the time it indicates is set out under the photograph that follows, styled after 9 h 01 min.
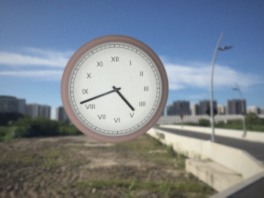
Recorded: 4 h 42 min
